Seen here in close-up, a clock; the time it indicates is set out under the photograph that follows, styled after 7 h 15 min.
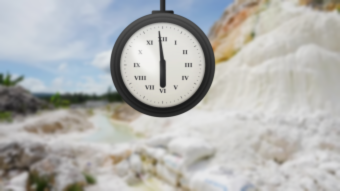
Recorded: 5 h 59 min
